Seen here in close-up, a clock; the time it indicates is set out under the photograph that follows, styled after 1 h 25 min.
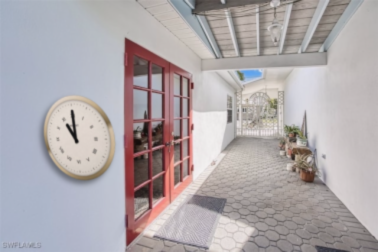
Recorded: 11 h 00 min
